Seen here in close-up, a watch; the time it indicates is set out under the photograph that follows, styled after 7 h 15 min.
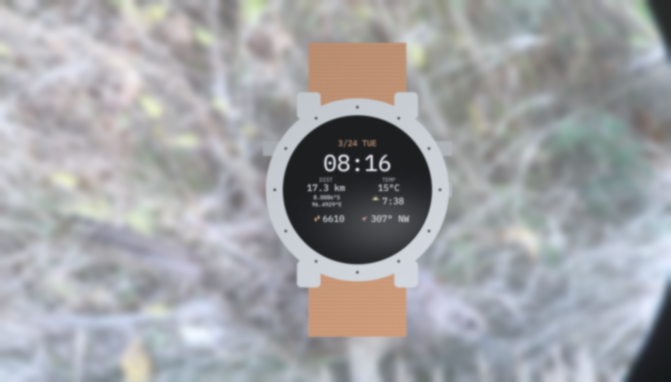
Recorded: 8 h 16 min
